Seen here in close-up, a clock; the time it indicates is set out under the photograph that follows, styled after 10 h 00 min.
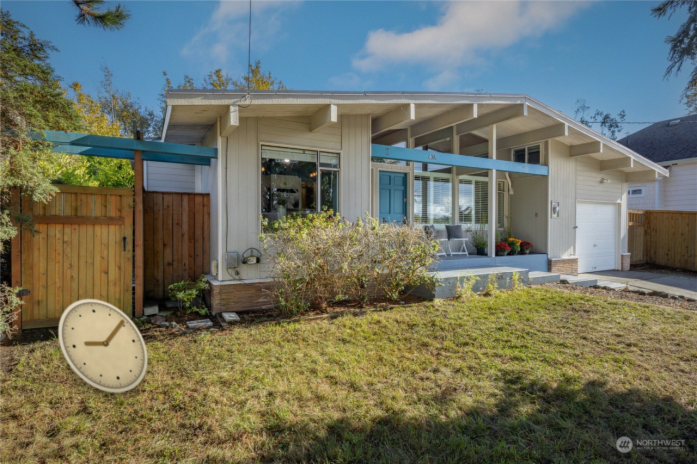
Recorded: 9 h 09 min
